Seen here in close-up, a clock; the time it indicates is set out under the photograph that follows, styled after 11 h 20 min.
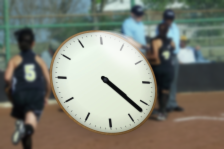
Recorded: 4 h 22 min
